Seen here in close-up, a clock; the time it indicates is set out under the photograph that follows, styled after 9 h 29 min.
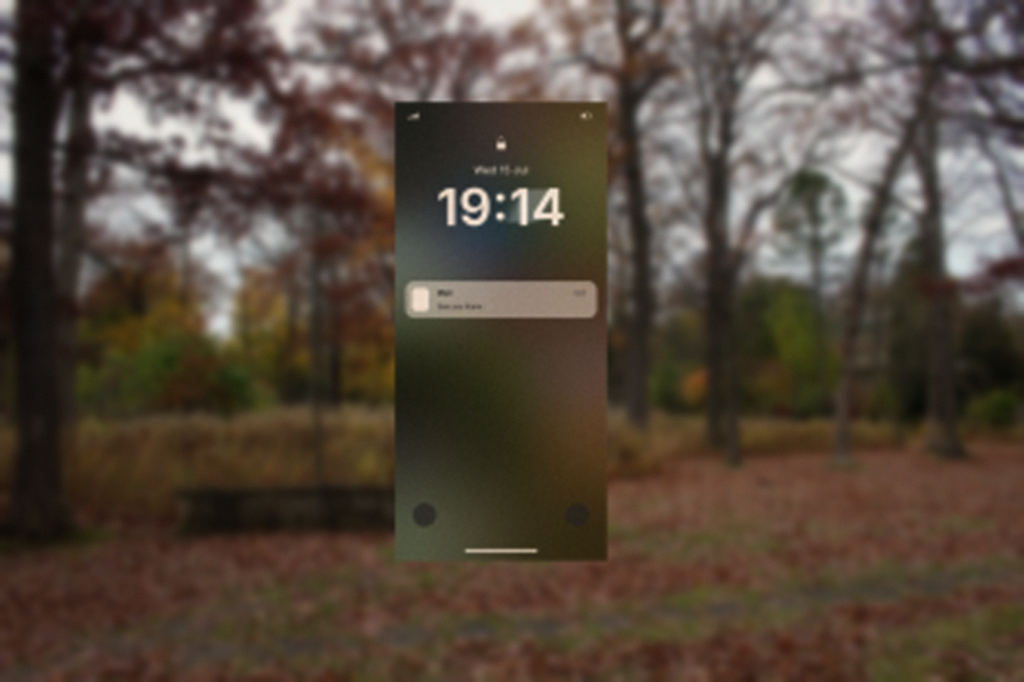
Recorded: 19 h 14 min
